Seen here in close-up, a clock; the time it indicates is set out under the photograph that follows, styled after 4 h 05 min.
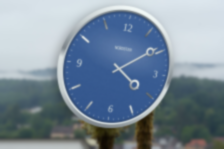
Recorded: 4 h 09 min
